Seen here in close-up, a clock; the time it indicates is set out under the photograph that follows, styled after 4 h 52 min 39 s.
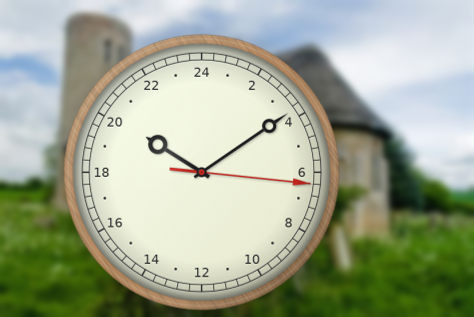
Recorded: 20 h 09 min 16 s
